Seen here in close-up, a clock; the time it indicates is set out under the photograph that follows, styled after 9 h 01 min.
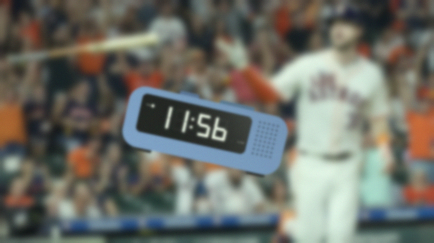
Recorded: 11 h 56 min
